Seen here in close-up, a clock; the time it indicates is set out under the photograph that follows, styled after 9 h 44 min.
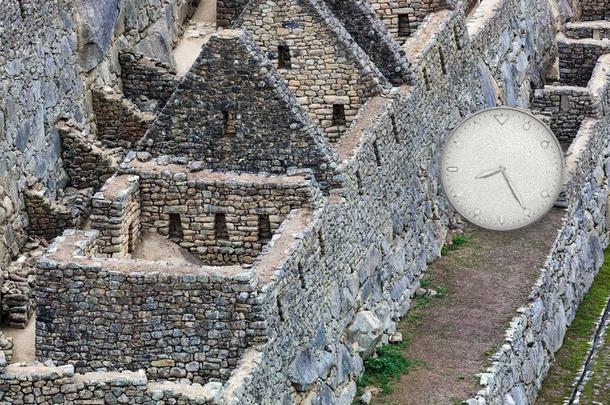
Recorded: 8 h 25 min
